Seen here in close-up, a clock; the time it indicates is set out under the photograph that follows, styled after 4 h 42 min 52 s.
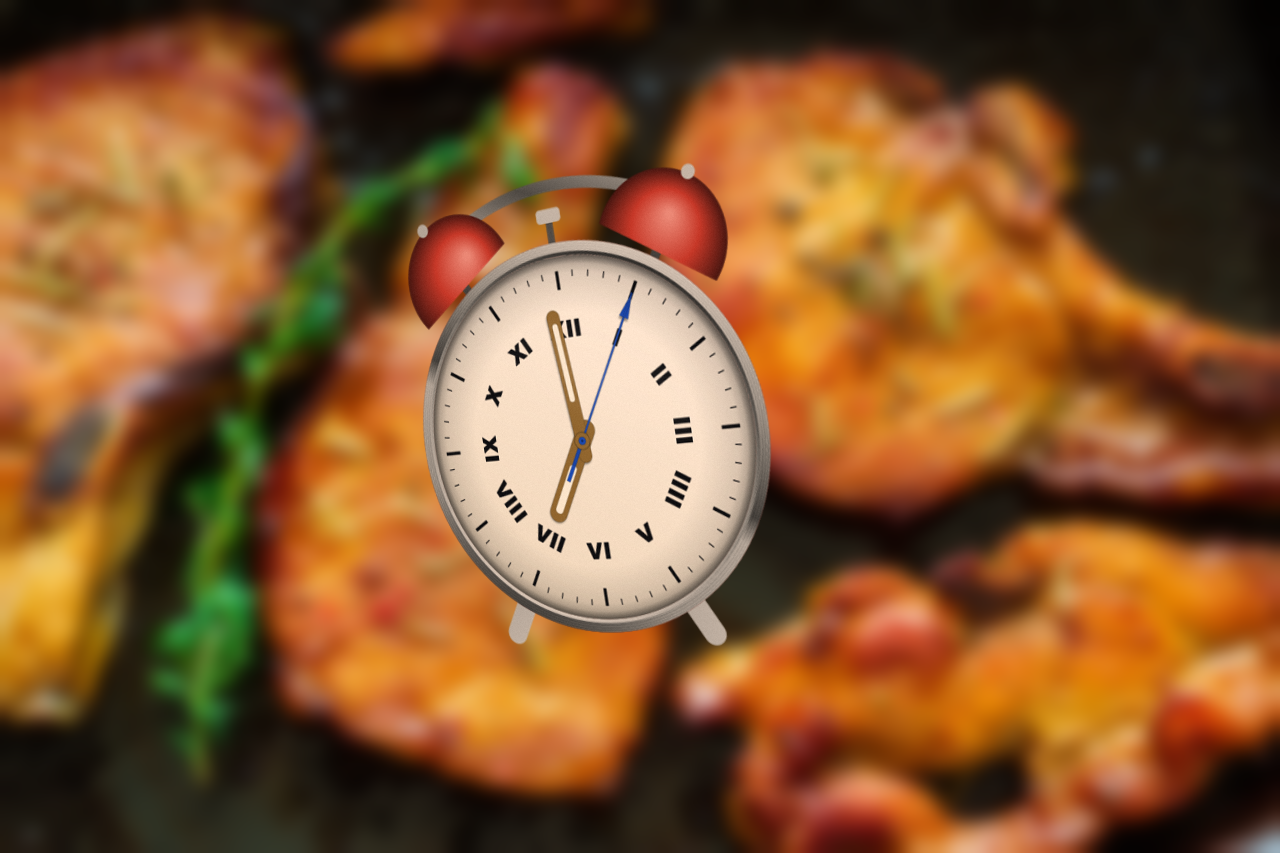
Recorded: 6 h 59 min 05 s
